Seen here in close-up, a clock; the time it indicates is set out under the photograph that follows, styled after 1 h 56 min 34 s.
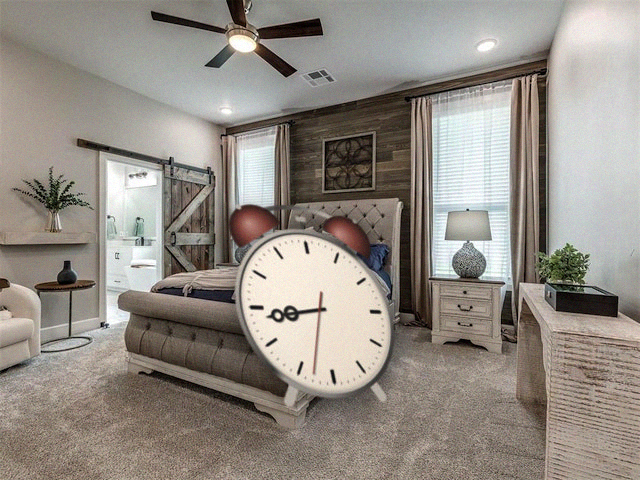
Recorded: 8 h 43 min 33 s
